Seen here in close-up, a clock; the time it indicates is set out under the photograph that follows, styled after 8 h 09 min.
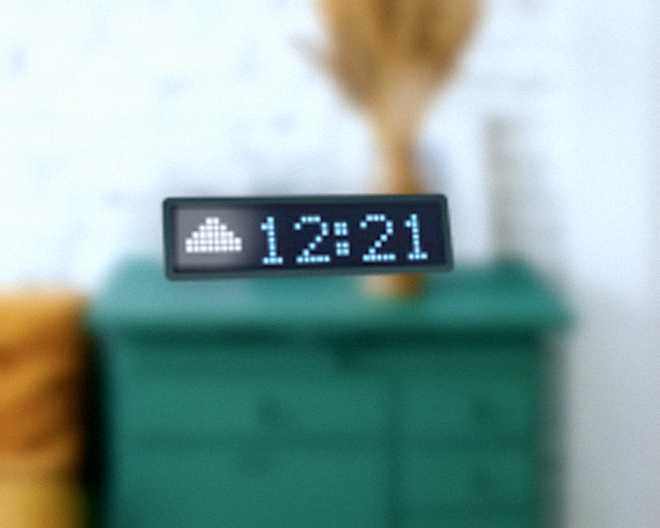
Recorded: 12 h 21 min
